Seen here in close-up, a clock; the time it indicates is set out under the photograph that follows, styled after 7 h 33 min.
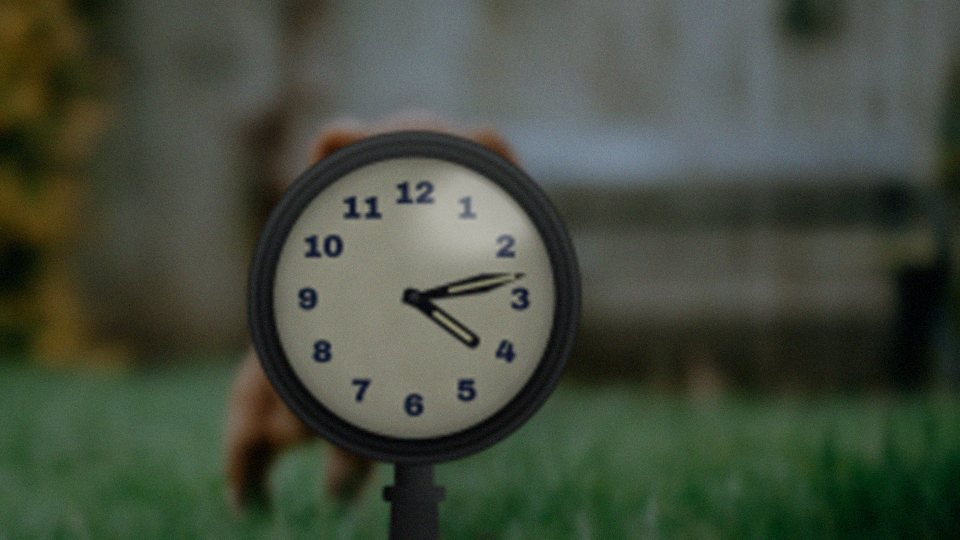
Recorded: 4 h 13 min
